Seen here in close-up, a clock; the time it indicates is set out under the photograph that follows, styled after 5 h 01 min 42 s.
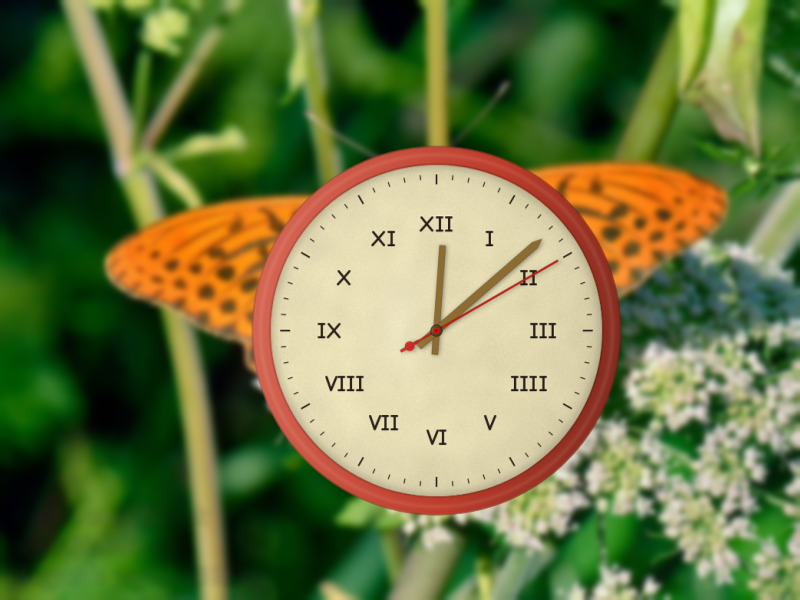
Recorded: 12 h 08 min 10 s
